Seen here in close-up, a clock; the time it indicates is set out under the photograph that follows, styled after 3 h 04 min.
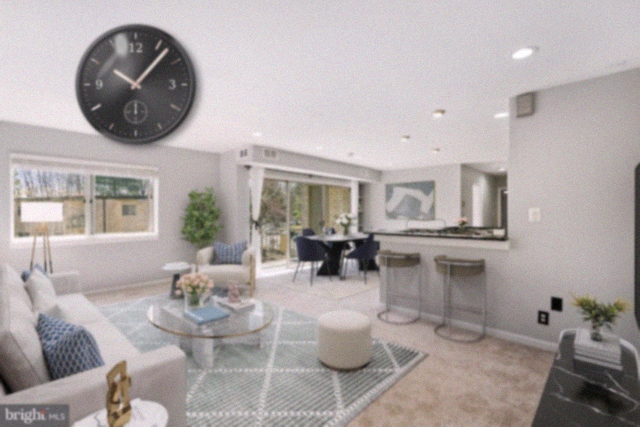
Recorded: 10 h 07 min
